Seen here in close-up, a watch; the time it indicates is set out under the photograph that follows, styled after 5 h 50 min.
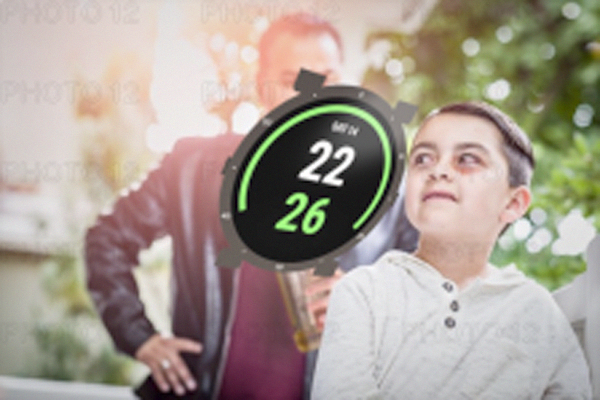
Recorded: 22 h 26 min
